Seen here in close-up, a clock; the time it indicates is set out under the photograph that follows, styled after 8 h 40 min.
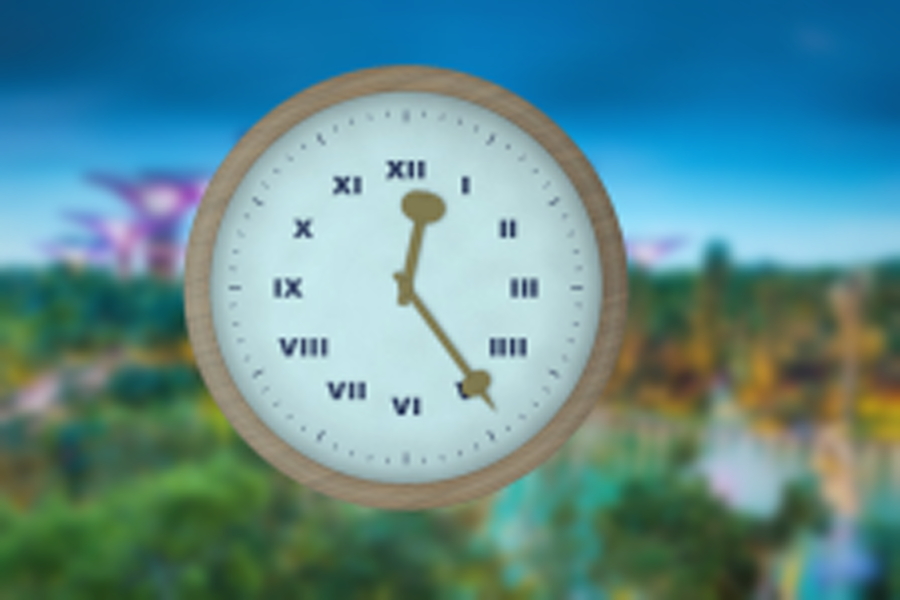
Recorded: 12 h 24 min
